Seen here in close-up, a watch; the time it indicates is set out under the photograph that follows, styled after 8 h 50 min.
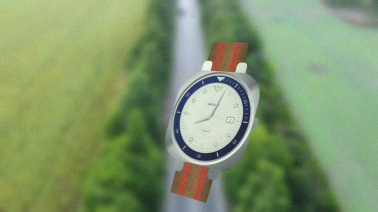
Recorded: 8 h 03 min
